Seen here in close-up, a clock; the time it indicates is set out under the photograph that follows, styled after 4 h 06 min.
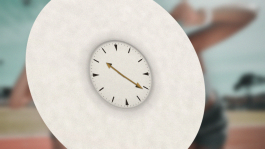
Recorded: 10 h 21 min
